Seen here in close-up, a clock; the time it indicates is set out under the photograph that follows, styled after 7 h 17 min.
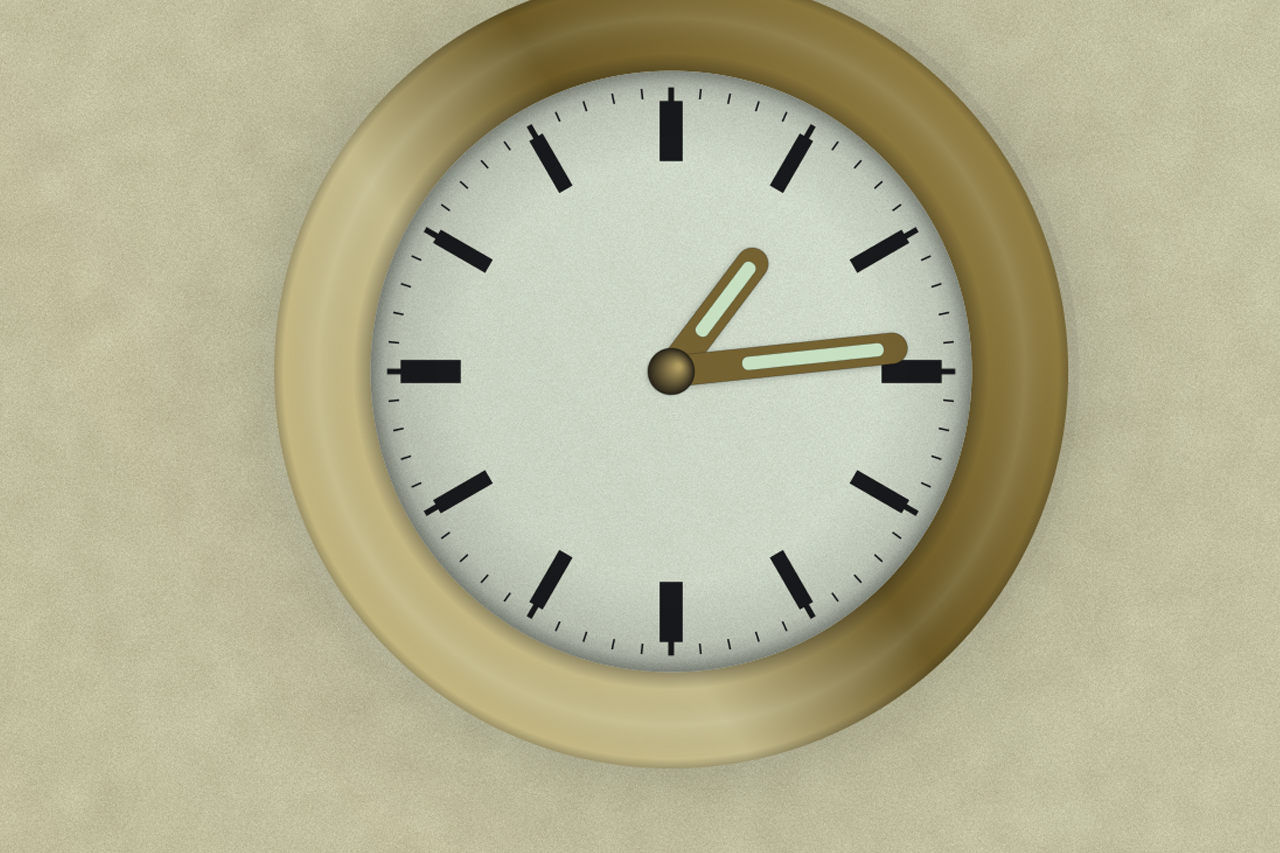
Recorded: 1 h 14 min
